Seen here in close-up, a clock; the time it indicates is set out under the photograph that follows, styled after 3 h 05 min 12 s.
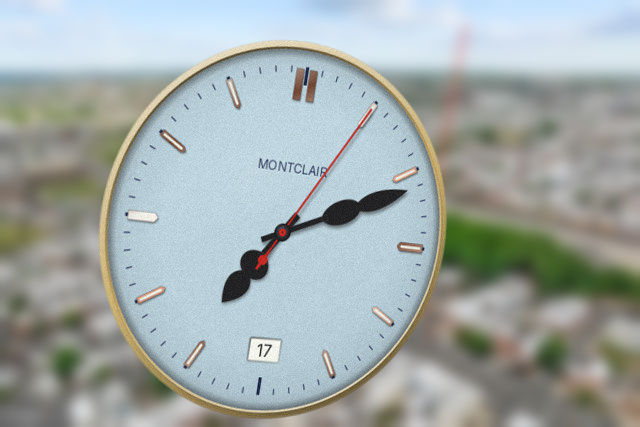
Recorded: 7 h 11 min 05 s
